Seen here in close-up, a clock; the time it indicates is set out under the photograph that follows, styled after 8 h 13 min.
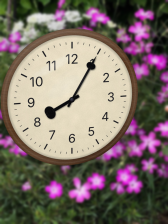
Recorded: 8 h 05 min
